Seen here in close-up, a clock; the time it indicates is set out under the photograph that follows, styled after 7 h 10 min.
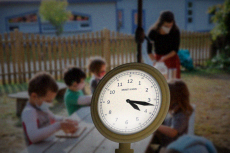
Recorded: 4 h 17 min
